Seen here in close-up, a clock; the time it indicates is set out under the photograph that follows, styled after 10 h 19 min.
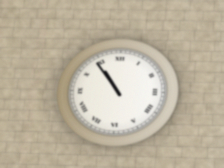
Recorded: 10 h 54 min
